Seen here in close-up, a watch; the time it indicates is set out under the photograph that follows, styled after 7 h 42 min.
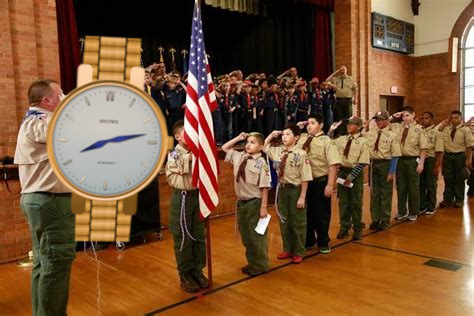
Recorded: 8 h 13 min
